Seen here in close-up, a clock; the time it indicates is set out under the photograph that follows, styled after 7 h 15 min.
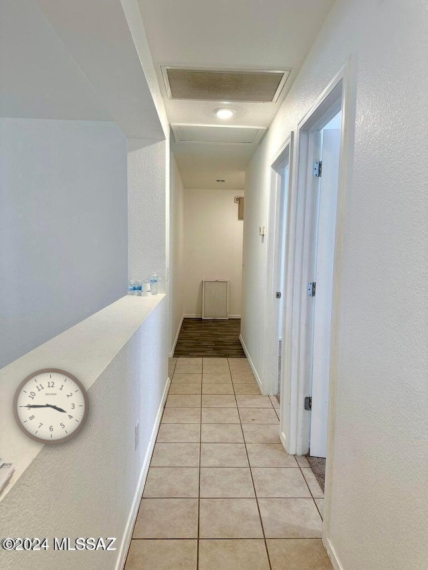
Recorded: 3 h 45 min
